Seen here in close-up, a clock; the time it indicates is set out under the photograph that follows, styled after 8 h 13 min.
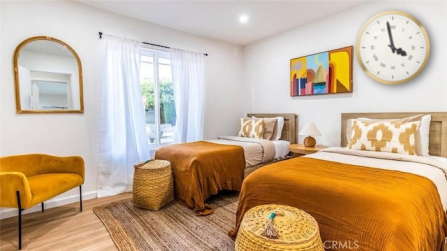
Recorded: 3 h 58 min
